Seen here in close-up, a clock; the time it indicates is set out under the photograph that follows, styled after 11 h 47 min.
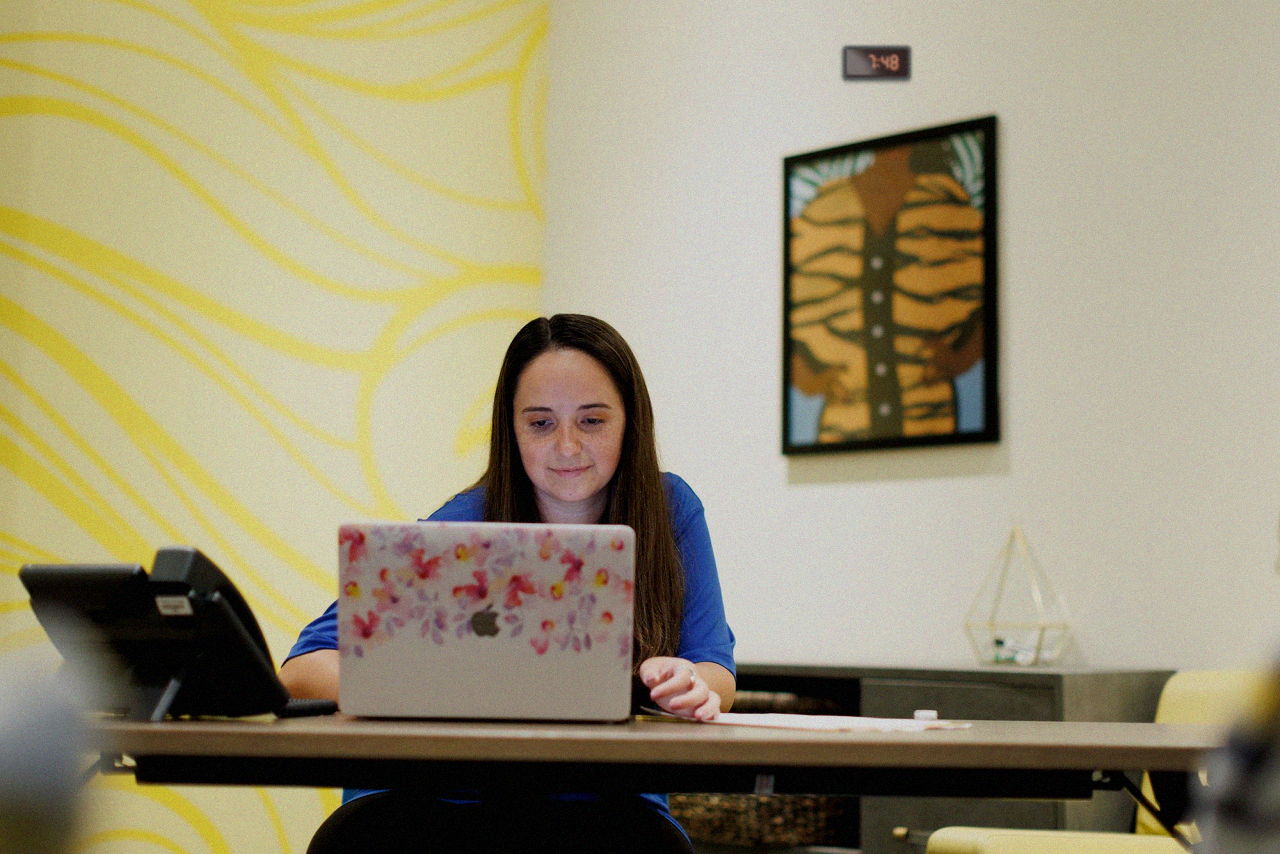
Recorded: 7 h 48 min
